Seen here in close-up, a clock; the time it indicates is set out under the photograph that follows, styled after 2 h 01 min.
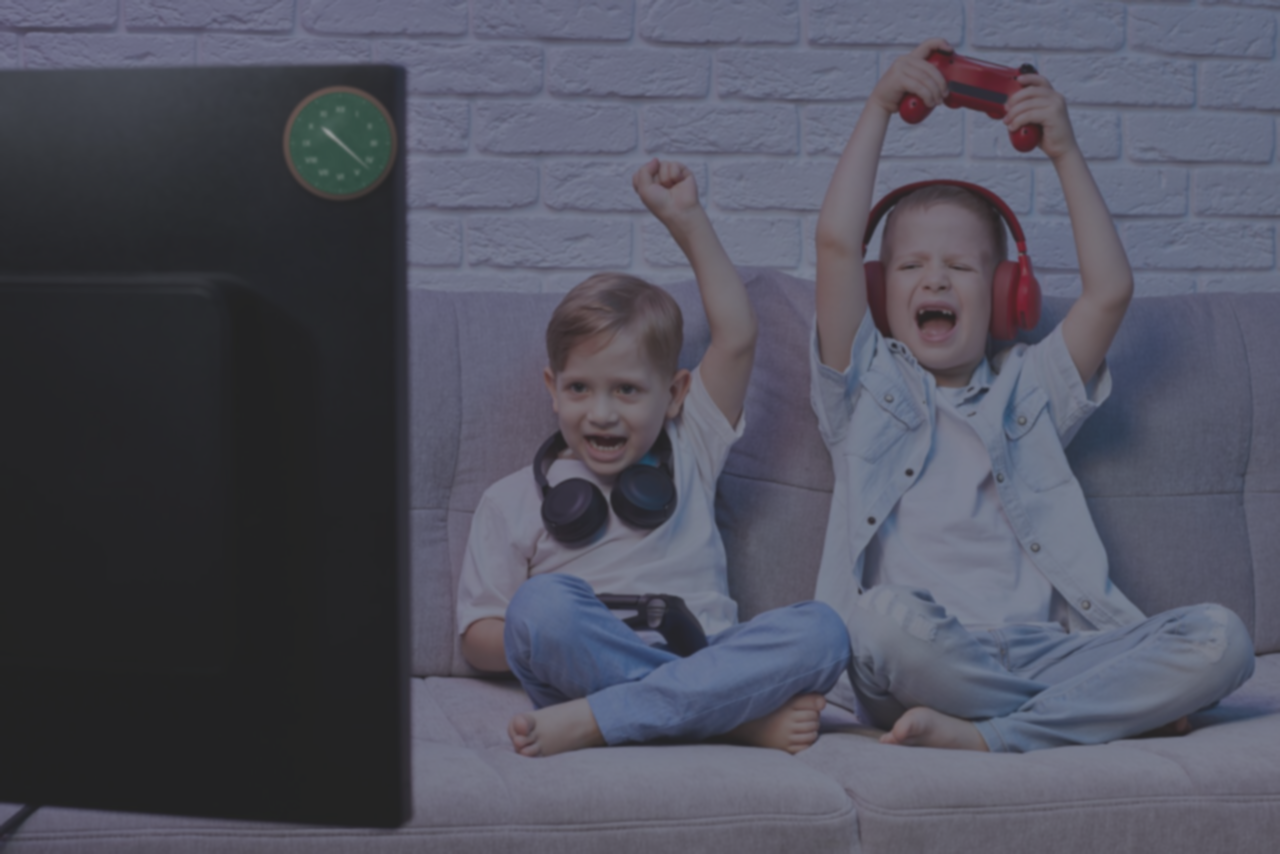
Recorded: 10 h 22 min
